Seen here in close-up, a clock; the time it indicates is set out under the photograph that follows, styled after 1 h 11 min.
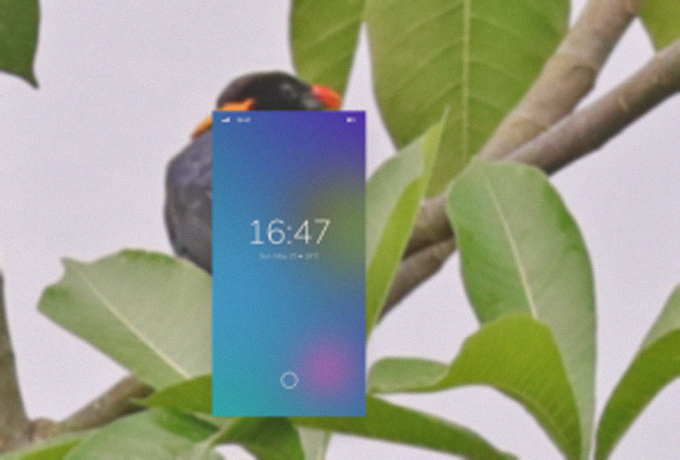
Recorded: 16 h 47 min
